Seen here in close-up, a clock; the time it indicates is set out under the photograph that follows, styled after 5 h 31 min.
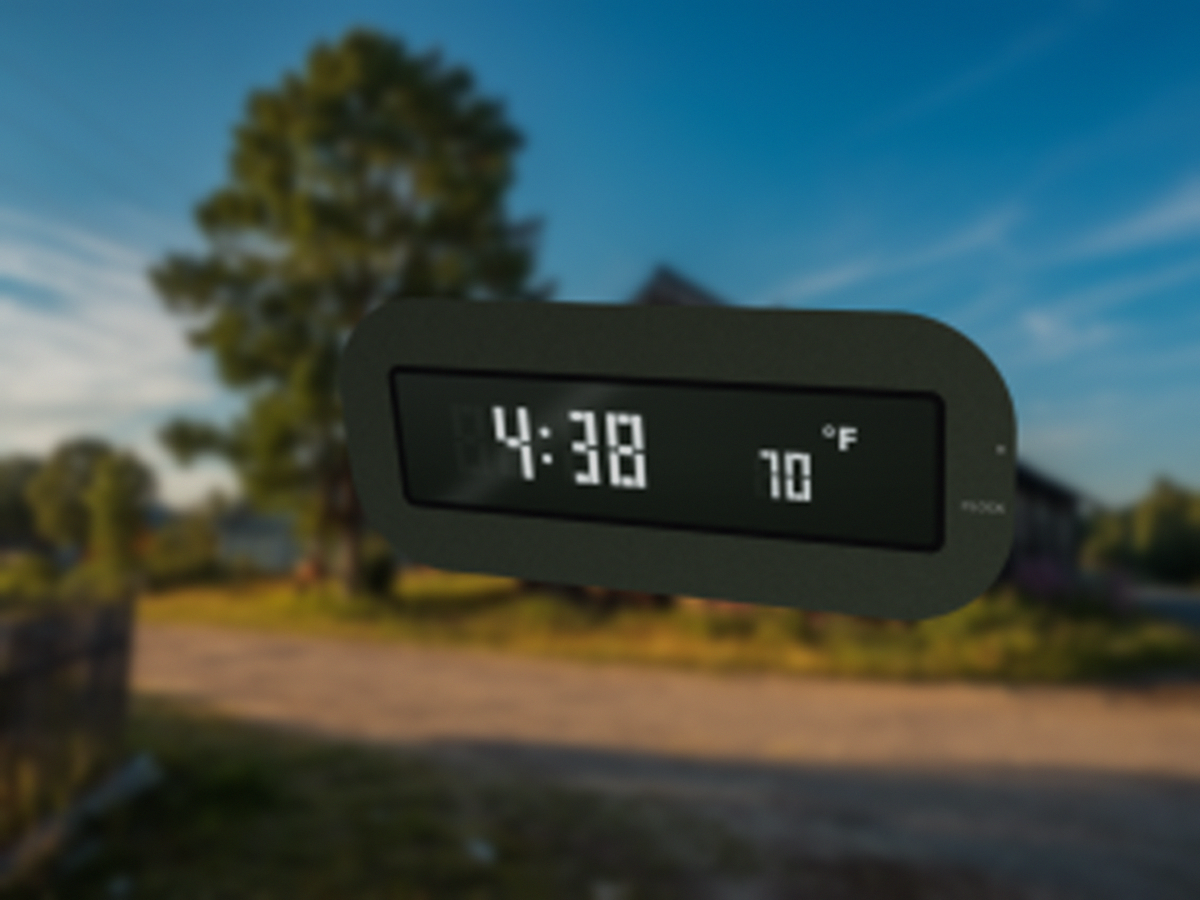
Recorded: 4 h 38 min
